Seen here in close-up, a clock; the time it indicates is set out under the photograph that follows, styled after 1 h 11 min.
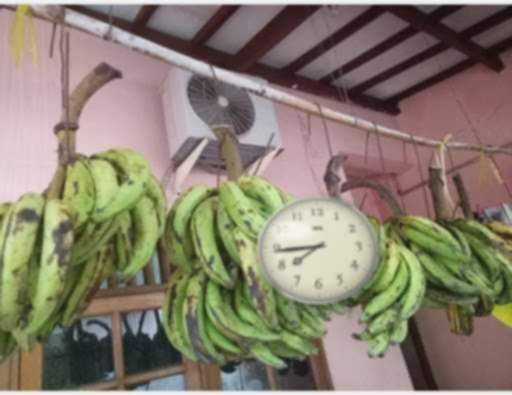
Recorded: 7 h 44 min
